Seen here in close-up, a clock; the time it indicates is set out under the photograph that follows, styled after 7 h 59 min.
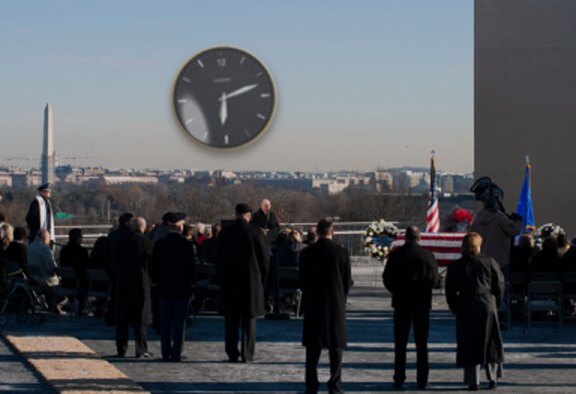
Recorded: 6 h 12 min
